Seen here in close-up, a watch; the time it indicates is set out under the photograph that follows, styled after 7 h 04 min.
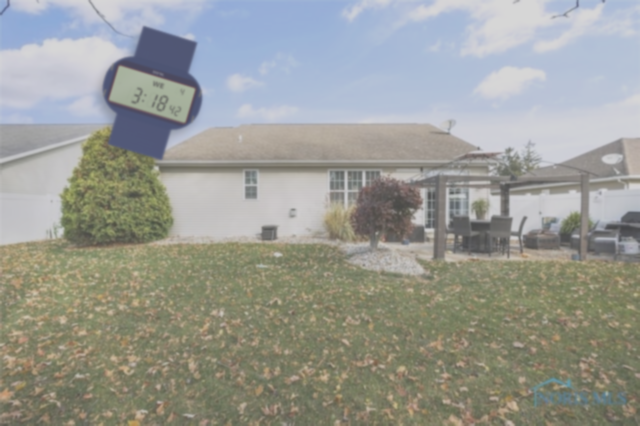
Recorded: 3 h 18 min
